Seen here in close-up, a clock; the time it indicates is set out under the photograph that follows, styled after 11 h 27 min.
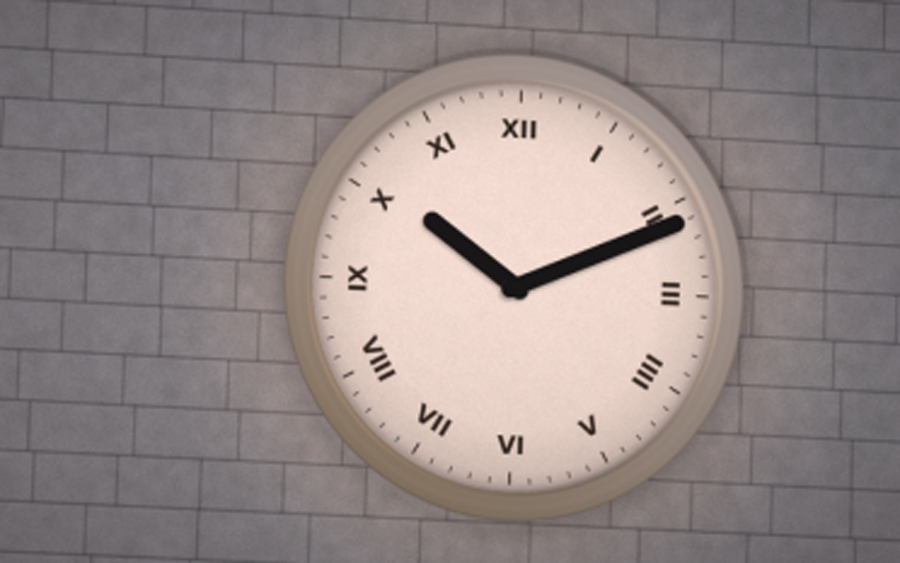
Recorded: 10 h 11 min
